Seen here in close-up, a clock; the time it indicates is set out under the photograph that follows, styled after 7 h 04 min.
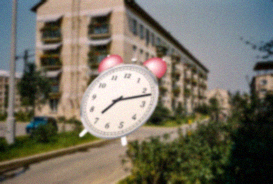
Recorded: 7 h 12 min
